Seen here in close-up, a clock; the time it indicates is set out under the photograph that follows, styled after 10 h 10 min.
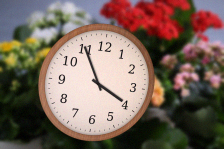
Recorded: 3 h 55 min
